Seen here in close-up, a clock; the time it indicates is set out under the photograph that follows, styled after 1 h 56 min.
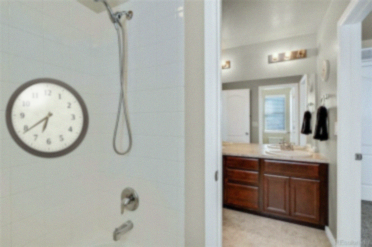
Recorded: 6 h 39 min
